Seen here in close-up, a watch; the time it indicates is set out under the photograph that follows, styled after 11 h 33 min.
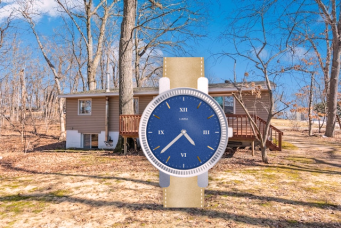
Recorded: 4 h 38 min
